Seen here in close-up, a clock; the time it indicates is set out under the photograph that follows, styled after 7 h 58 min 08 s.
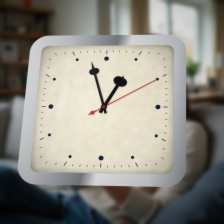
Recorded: 12 h 57 min 10 s
